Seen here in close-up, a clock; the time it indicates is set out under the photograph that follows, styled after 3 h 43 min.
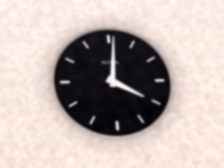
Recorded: 4 h 01 min
